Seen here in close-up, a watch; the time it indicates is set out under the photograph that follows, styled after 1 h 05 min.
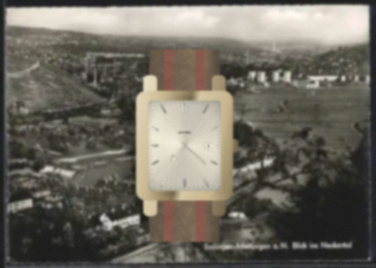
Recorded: 7 h 22 min
